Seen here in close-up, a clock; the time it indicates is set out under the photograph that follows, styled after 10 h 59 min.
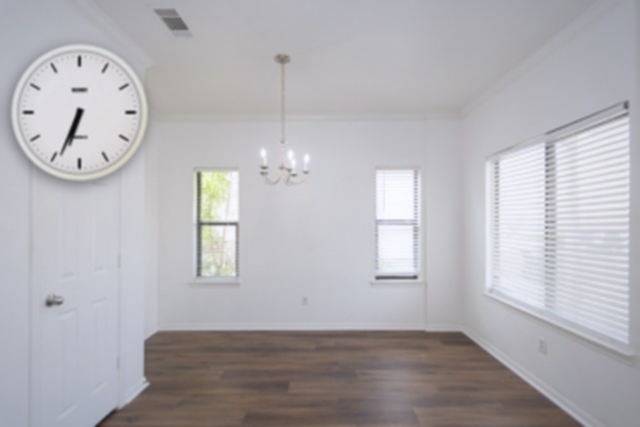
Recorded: 6 h 34 min
